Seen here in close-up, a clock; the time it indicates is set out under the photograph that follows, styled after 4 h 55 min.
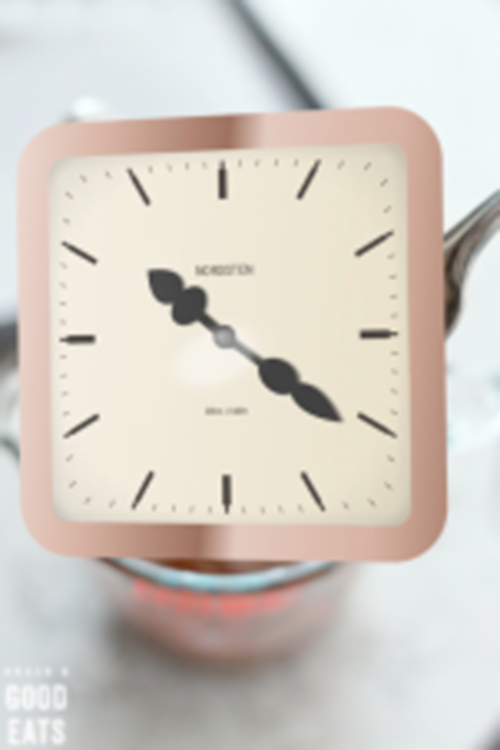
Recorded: 10 h 21 min
